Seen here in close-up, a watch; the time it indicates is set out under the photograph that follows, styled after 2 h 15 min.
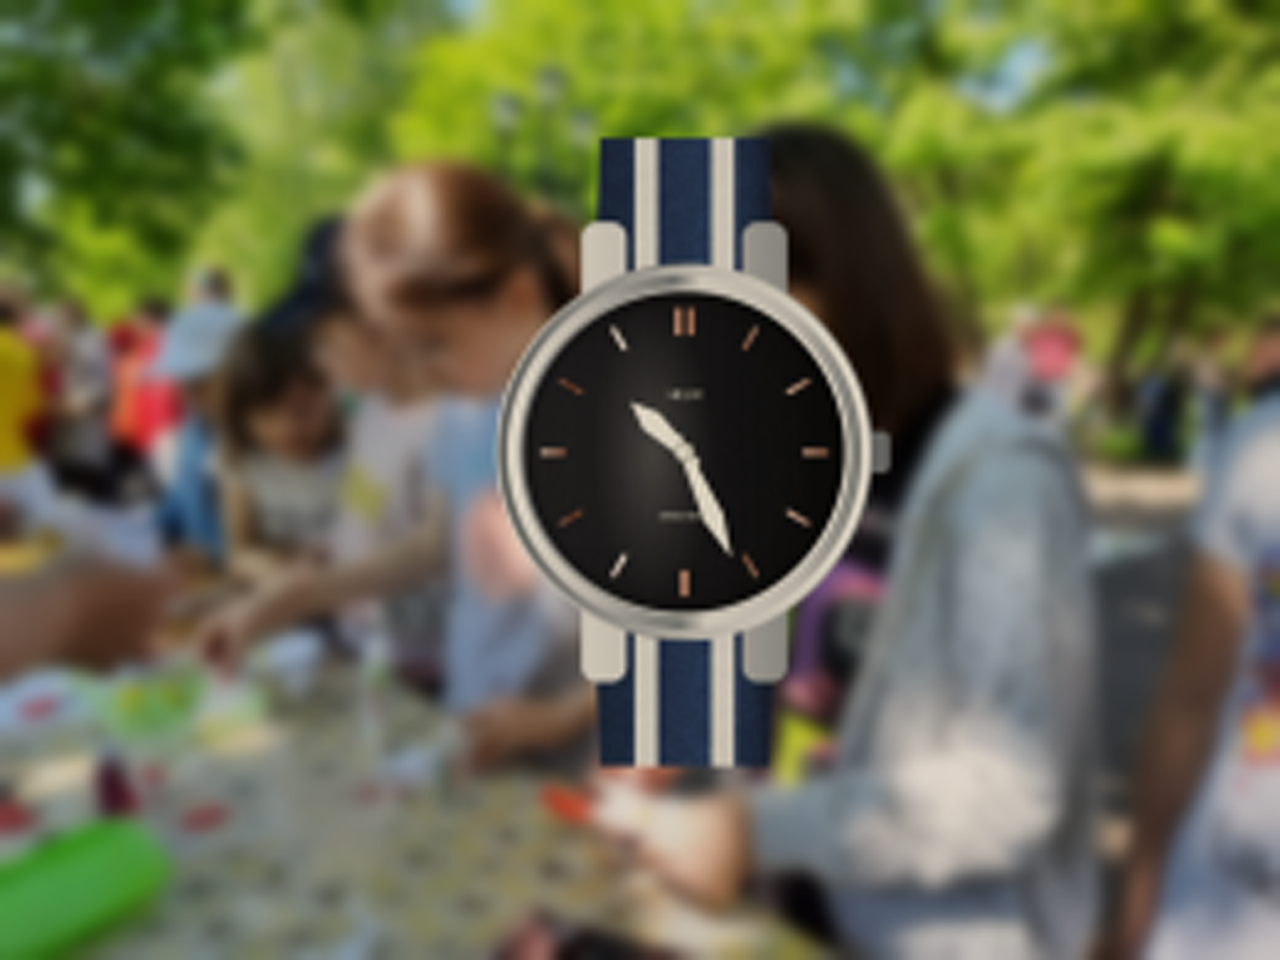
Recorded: 10 h 26 min
